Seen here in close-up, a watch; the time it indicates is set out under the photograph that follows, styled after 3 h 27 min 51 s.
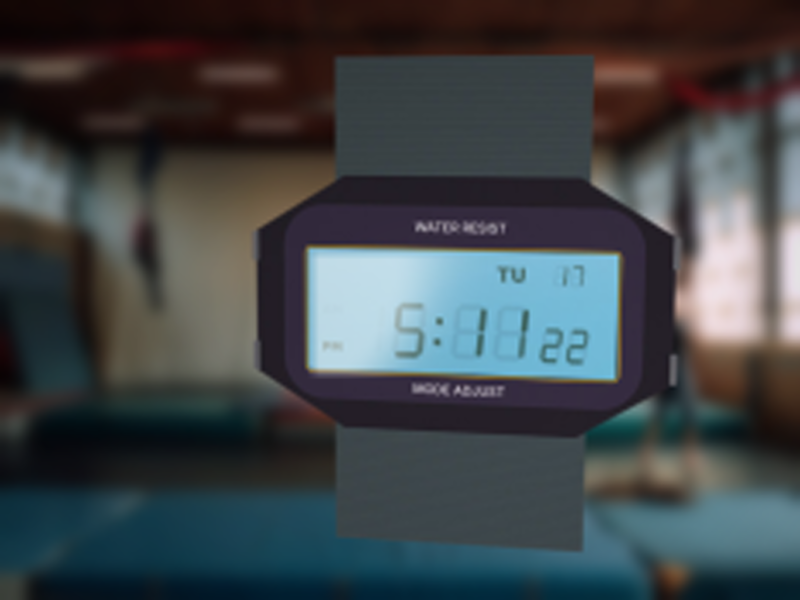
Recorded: 5 h 11 min 22 s
